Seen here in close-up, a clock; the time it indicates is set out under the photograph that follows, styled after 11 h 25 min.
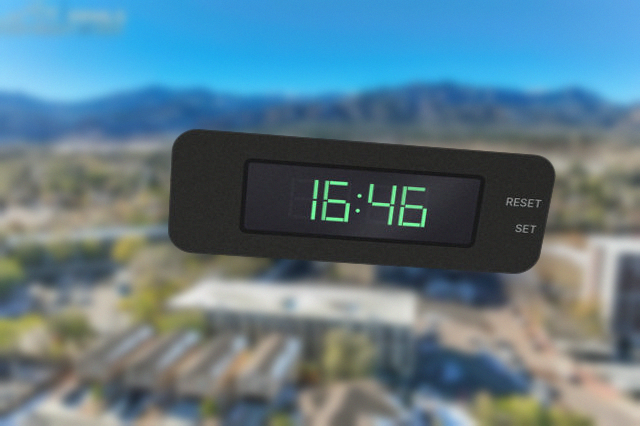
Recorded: 16 h 46 min
